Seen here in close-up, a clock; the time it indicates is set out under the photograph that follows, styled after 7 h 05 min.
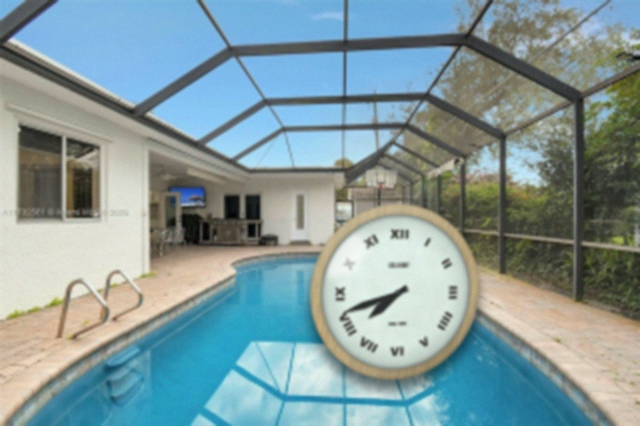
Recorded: 7 h 42 min
